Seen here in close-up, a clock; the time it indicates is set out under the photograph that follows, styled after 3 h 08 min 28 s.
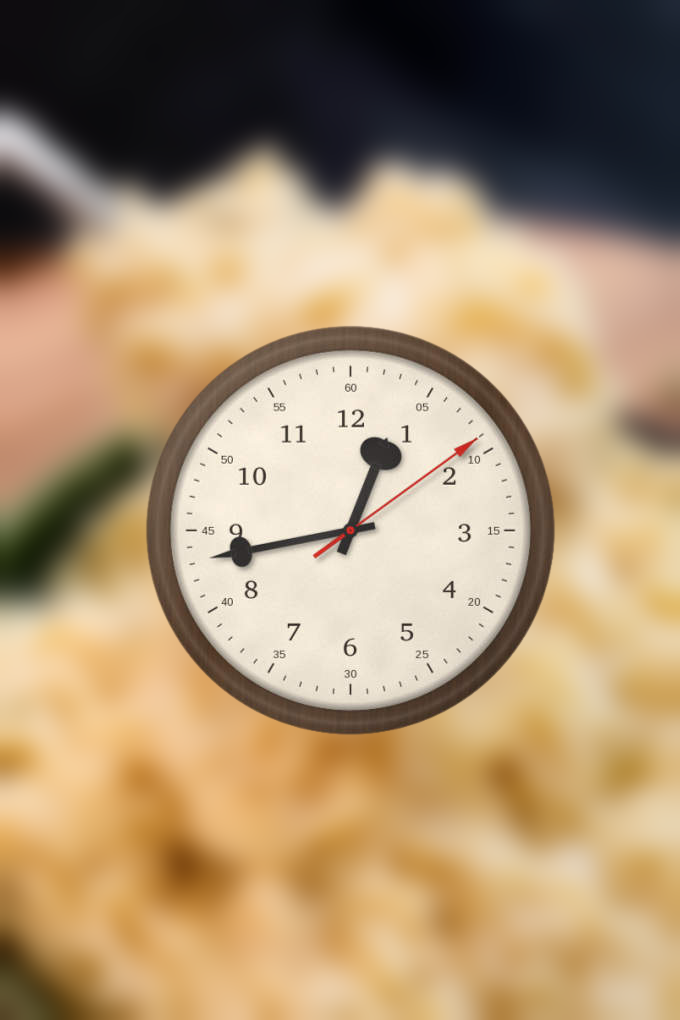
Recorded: 12 h 43 min 09 s
